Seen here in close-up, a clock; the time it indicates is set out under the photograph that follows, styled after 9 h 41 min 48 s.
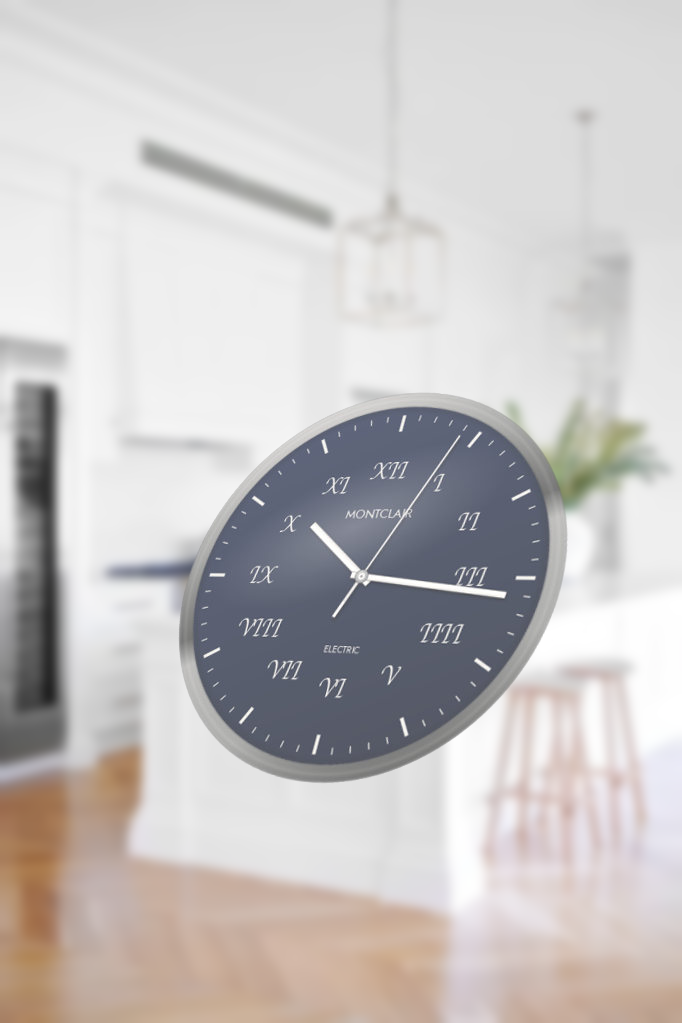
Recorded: 10 h 16 min 04 s
